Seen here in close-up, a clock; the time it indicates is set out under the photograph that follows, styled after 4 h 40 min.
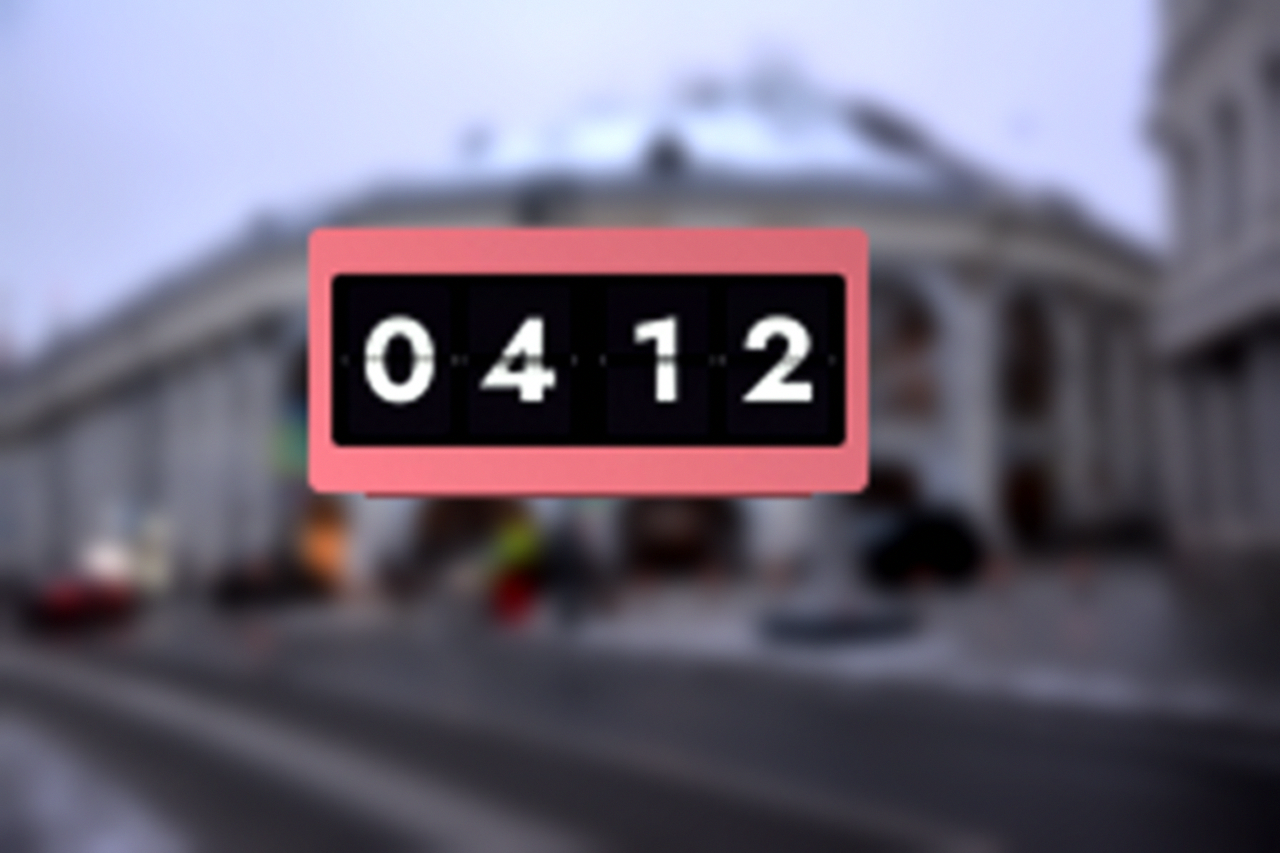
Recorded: 4 h 12 min
